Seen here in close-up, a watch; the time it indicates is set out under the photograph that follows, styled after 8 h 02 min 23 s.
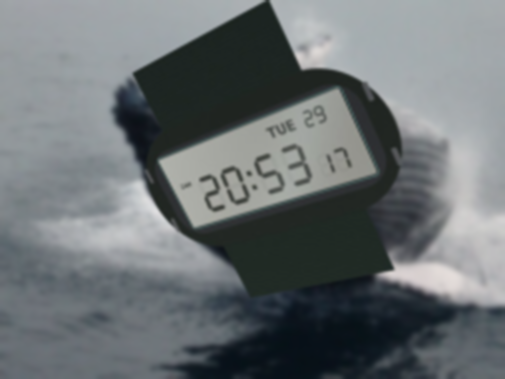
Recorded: 20 h 53 min 17 s
